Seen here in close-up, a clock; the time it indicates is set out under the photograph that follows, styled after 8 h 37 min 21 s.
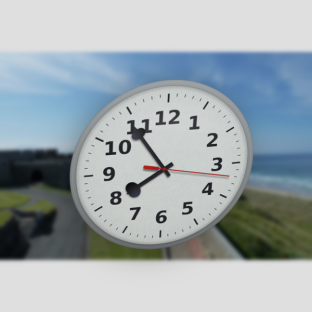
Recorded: 7 h 54 min 17 s
